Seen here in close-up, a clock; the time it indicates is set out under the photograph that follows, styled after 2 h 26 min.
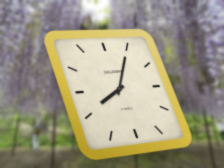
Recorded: 8 h 05 min
